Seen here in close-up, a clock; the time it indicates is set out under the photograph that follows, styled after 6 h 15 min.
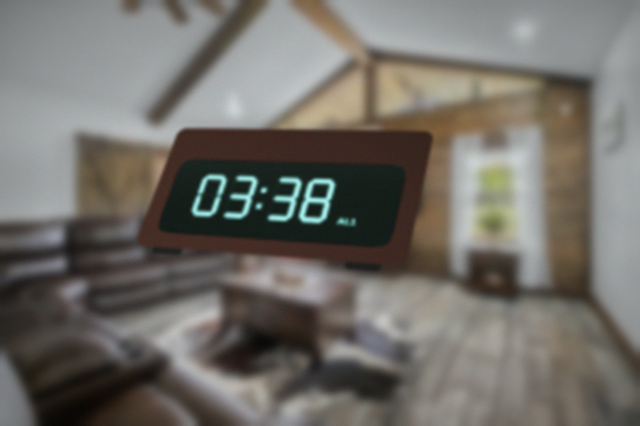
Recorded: 3 h 38 min
